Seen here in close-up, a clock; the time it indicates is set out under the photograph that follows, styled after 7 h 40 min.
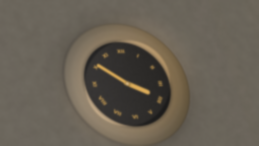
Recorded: 3 h 51 min
